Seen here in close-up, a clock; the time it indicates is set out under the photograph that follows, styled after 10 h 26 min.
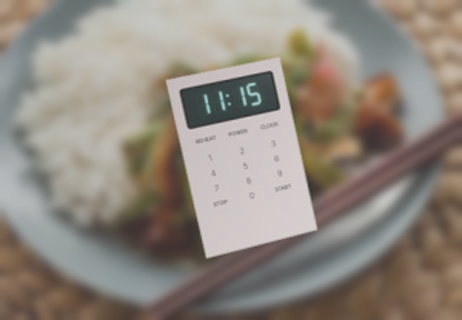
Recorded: 11 h 15 min
